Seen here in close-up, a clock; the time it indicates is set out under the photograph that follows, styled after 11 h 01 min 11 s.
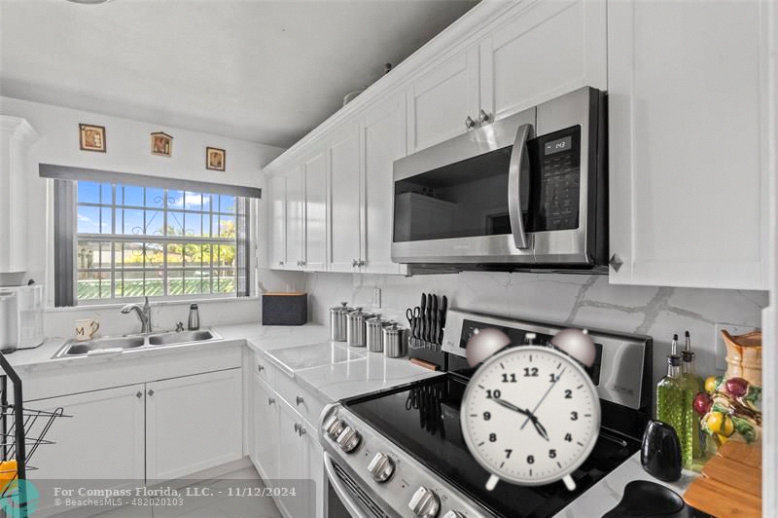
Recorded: 4 h 49 min 06 s
